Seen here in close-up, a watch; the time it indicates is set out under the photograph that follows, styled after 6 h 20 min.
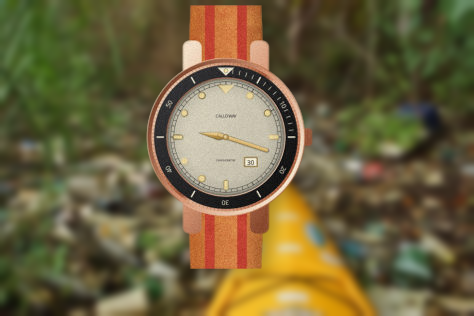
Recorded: 9 h 18 min
